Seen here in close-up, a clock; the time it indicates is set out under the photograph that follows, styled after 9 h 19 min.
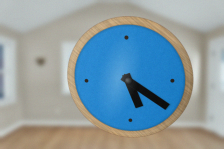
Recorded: 5 h 21 min
